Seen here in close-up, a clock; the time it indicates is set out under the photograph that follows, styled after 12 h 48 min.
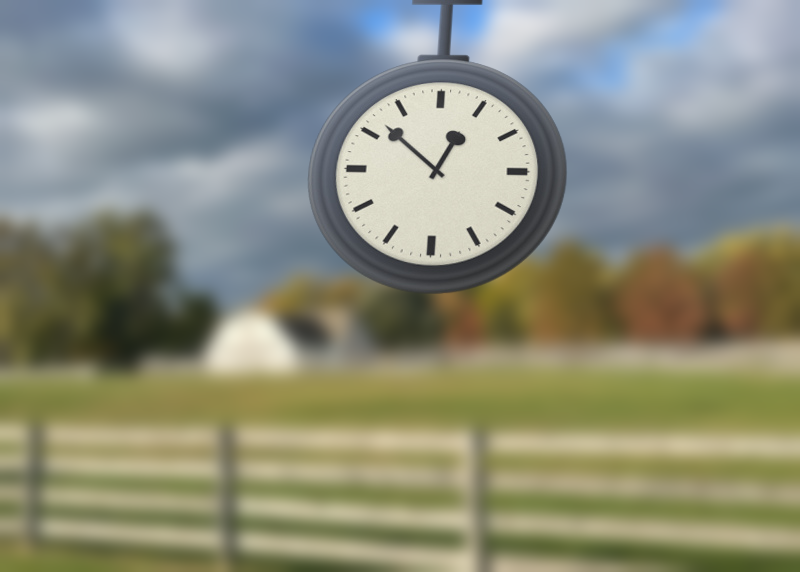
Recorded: 12 h 52 min
